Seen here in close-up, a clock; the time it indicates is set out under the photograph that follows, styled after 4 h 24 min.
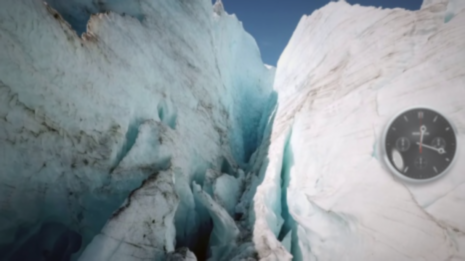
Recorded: 12 h 18 min
